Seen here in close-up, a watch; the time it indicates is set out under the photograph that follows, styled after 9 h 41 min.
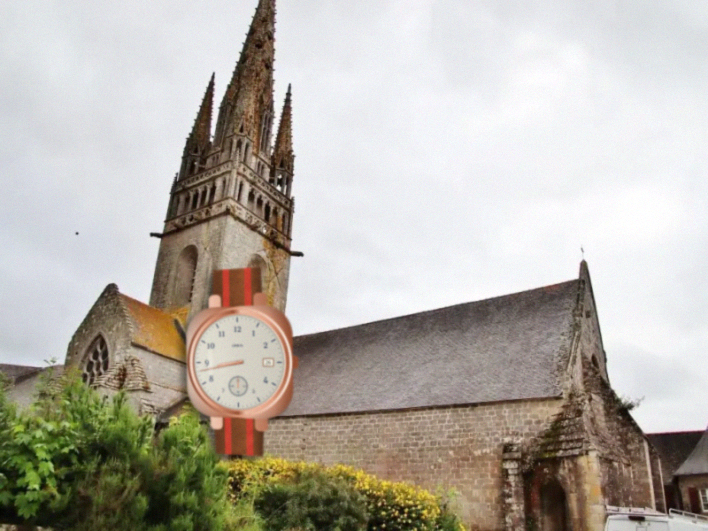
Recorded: 8 h 43 min
